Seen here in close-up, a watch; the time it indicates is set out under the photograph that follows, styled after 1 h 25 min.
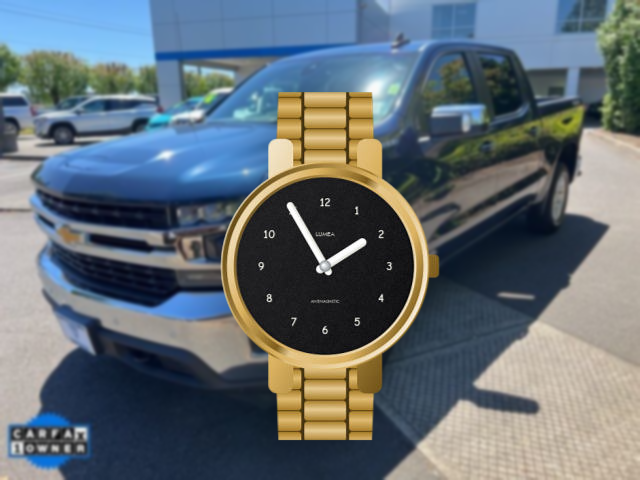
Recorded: 1 h 55 min
